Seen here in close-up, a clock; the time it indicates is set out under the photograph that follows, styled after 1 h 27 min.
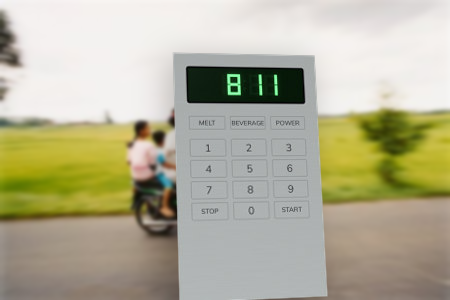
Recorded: 8 h 11 min
